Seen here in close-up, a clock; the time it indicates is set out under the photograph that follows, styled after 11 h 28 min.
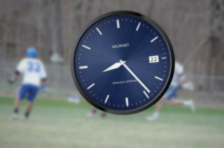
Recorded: 8 h 24 min
